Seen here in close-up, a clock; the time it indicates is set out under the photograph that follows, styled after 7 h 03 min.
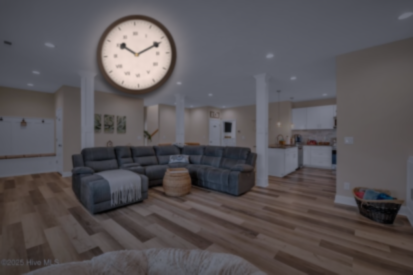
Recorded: 10 h 11 min
